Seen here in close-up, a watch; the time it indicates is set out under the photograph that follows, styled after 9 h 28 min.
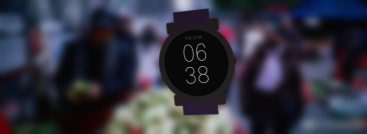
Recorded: 6 h 38 min
